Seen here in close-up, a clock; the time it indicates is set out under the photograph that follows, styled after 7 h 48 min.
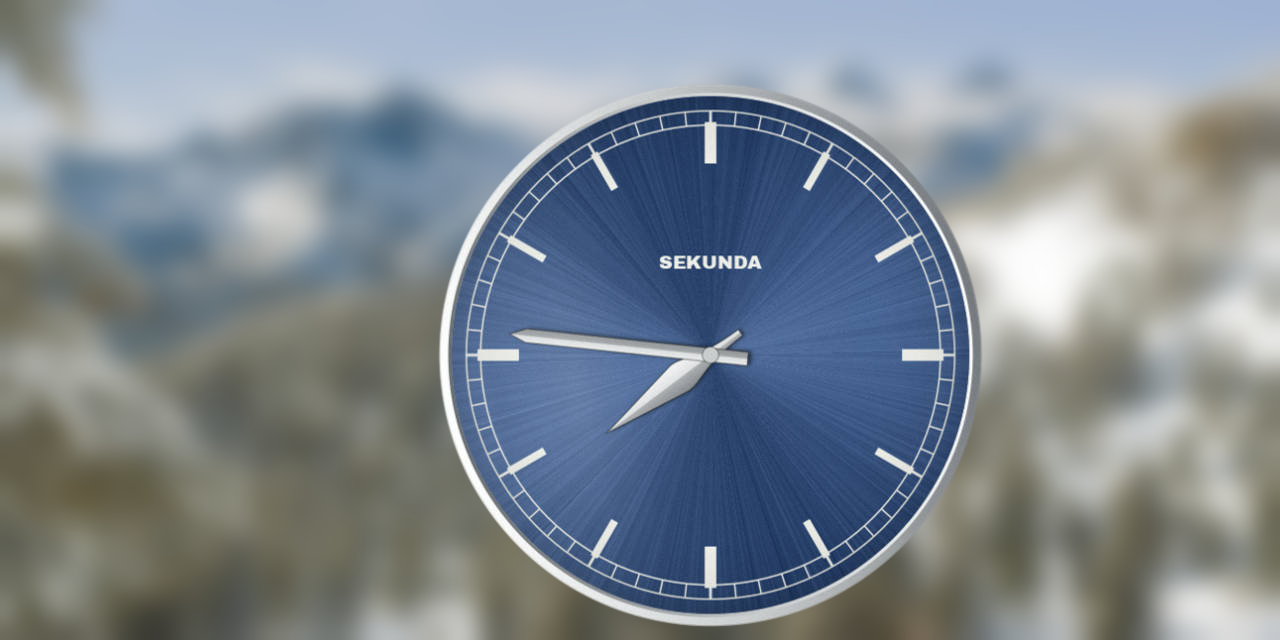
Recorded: 7 h 46 min
